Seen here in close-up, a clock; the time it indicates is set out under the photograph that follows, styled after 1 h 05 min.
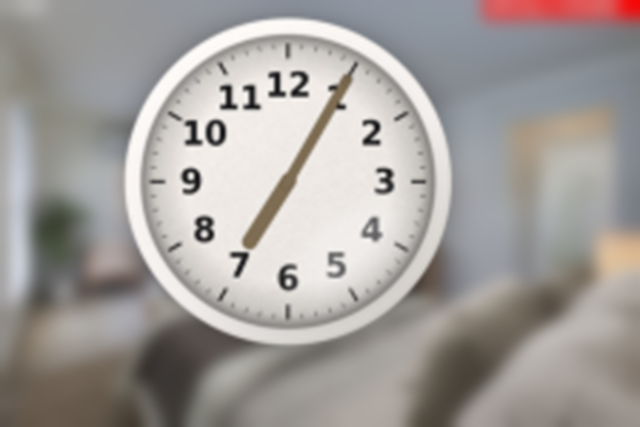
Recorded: 7 h 05 min
